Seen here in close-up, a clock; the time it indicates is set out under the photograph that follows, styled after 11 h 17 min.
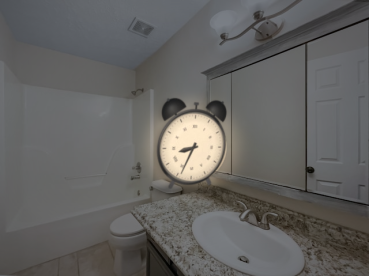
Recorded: 8 h 34 min
